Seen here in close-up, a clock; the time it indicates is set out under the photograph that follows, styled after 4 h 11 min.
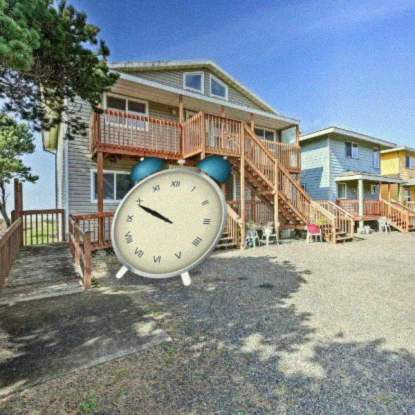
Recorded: 9 h 49 min
